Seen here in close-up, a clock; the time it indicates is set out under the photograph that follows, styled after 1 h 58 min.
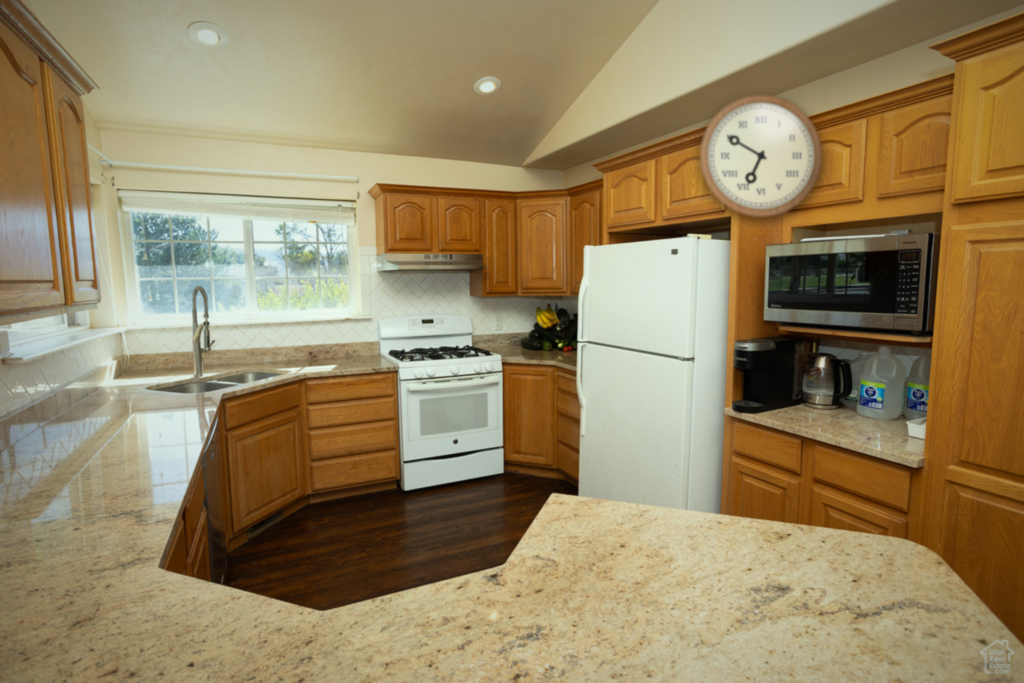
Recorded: 6 h 50 min
